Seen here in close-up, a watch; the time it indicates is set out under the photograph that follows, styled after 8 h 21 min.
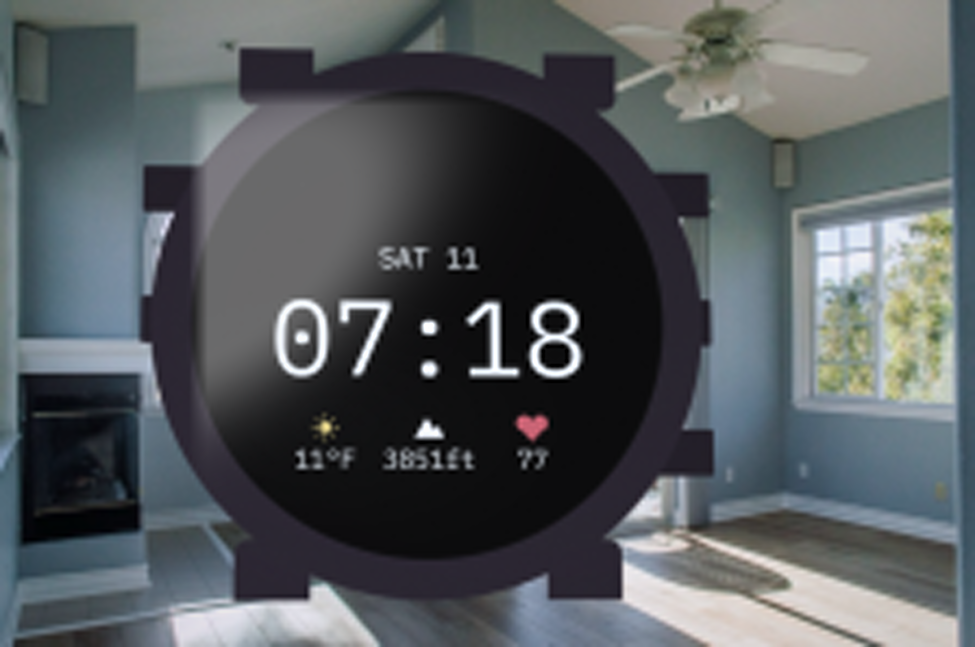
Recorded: 7 h 18 min
